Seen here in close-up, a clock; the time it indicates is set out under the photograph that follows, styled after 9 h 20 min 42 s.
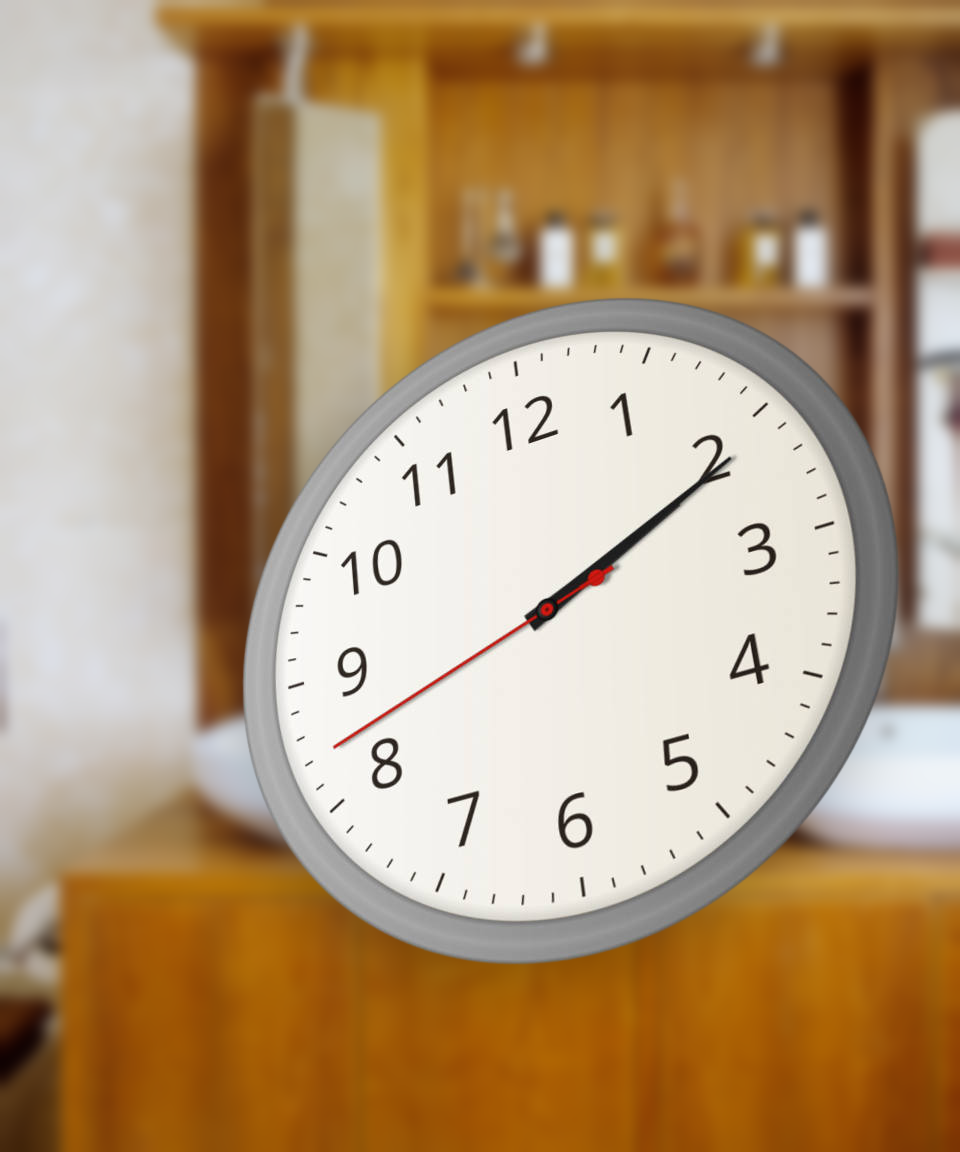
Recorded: 2 h 10 min 42 s
